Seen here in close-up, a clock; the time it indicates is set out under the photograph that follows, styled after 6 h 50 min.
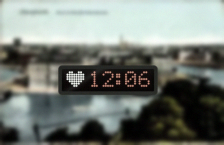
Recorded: 12 h 06 min
